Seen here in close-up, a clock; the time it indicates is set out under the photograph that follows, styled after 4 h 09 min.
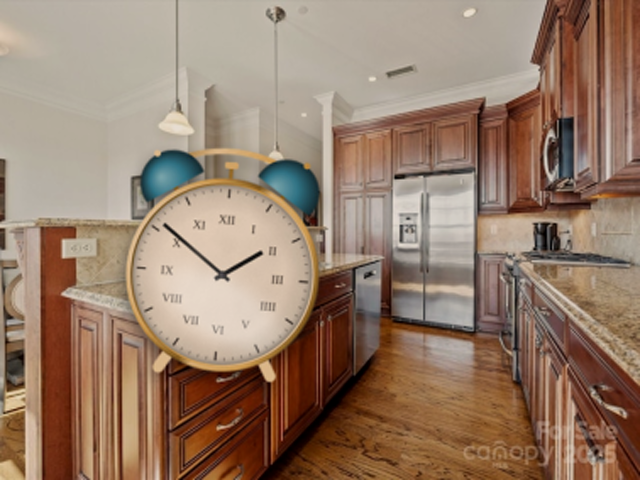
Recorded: 1 h 51 min
